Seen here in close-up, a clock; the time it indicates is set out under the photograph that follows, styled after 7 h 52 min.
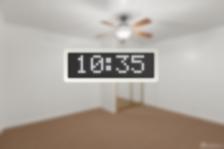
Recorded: 10 h 35 min
